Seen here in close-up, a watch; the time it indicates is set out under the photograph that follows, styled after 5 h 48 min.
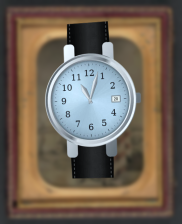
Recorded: 11 h 03 min
